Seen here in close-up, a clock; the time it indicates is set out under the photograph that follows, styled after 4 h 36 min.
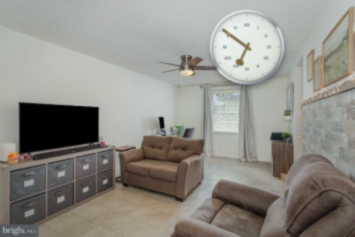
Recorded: 6 h 51 min
